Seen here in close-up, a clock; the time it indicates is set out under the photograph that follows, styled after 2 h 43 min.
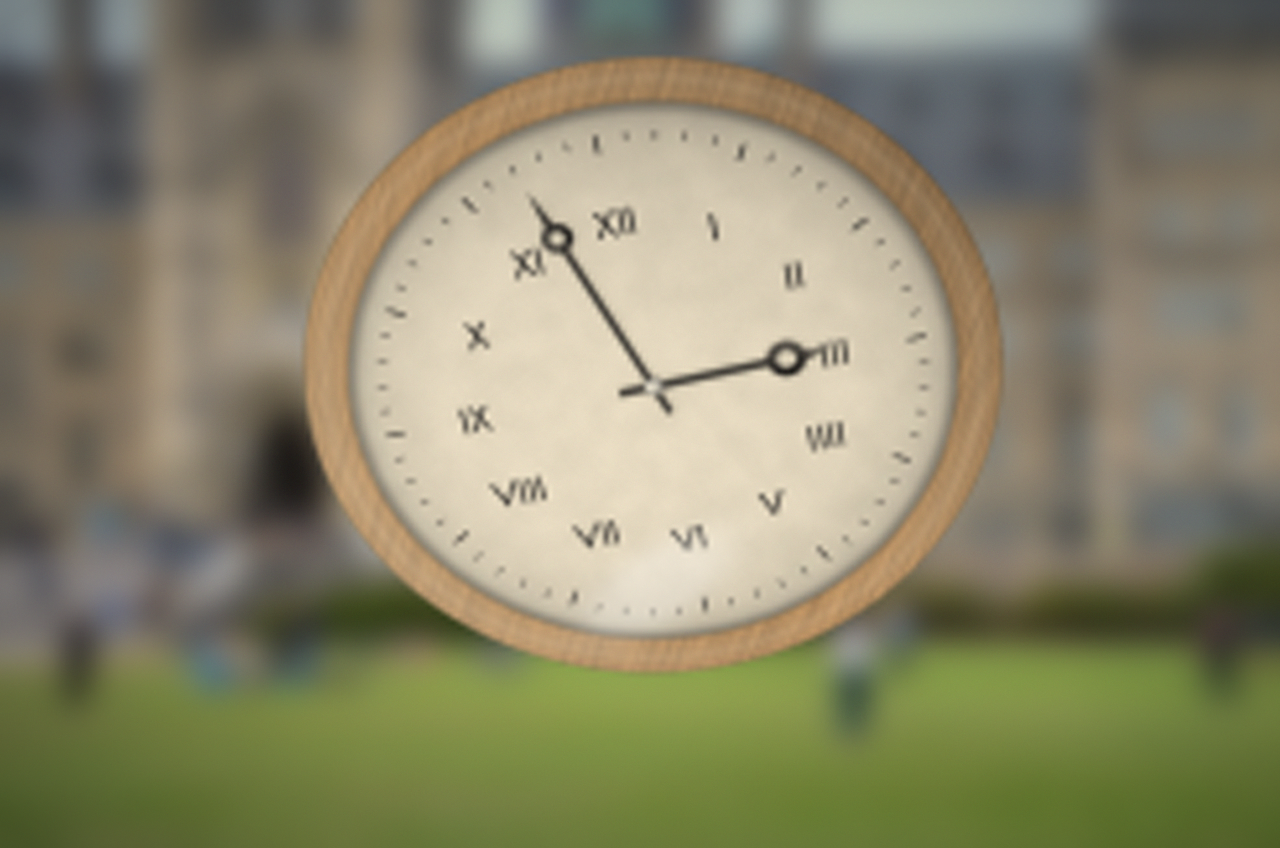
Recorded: 2 h 57 min
